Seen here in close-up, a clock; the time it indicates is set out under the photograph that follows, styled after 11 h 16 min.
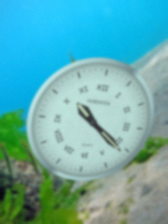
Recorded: 10 h 21 min
